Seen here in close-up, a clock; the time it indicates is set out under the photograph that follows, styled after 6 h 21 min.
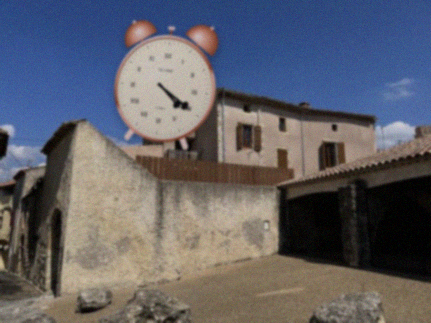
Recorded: 4 h 20 min
